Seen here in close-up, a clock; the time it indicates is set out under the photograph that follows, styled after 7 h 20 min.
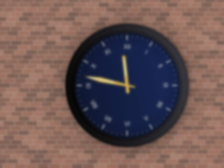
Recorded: 11 h 47 min
